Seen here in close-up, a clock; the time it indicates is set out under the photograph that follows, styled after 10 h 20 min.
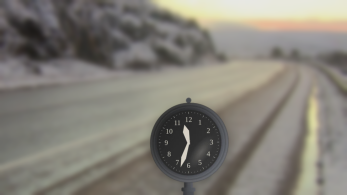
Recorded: 11 h 33 min
